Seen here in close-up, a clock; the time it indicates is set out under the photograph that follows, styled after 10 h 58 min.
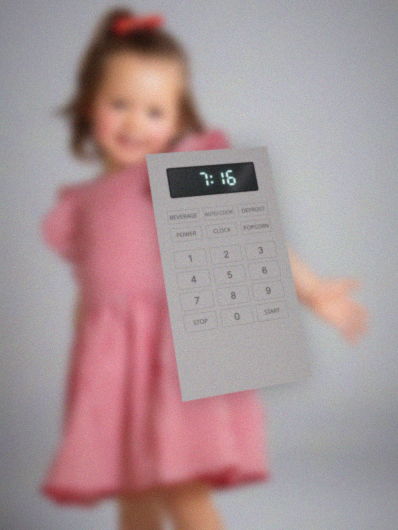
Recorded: 7 h 16 min
